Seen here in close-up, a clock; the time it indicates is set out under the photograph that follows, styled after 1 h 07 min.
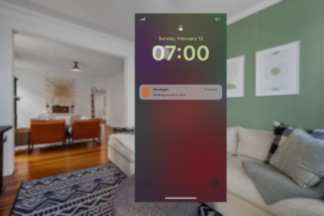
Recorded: 7 h 00 min
